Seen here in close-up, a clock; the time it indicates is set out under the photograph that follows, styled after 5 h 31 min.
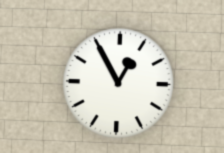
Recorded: 12 h 55 min
